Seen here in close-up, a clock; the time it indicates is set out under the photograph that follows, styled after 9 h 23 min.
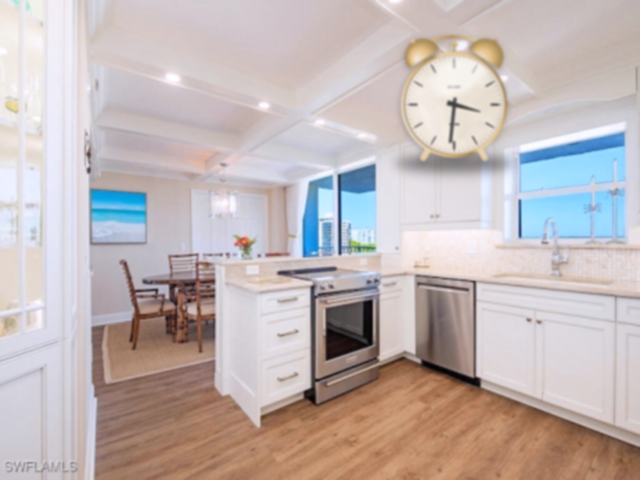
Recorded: 3 h 31 min
